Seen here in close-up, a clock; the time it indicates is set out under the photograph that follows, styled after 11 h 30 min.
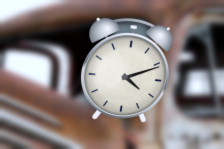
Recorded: 4 h 11 min
